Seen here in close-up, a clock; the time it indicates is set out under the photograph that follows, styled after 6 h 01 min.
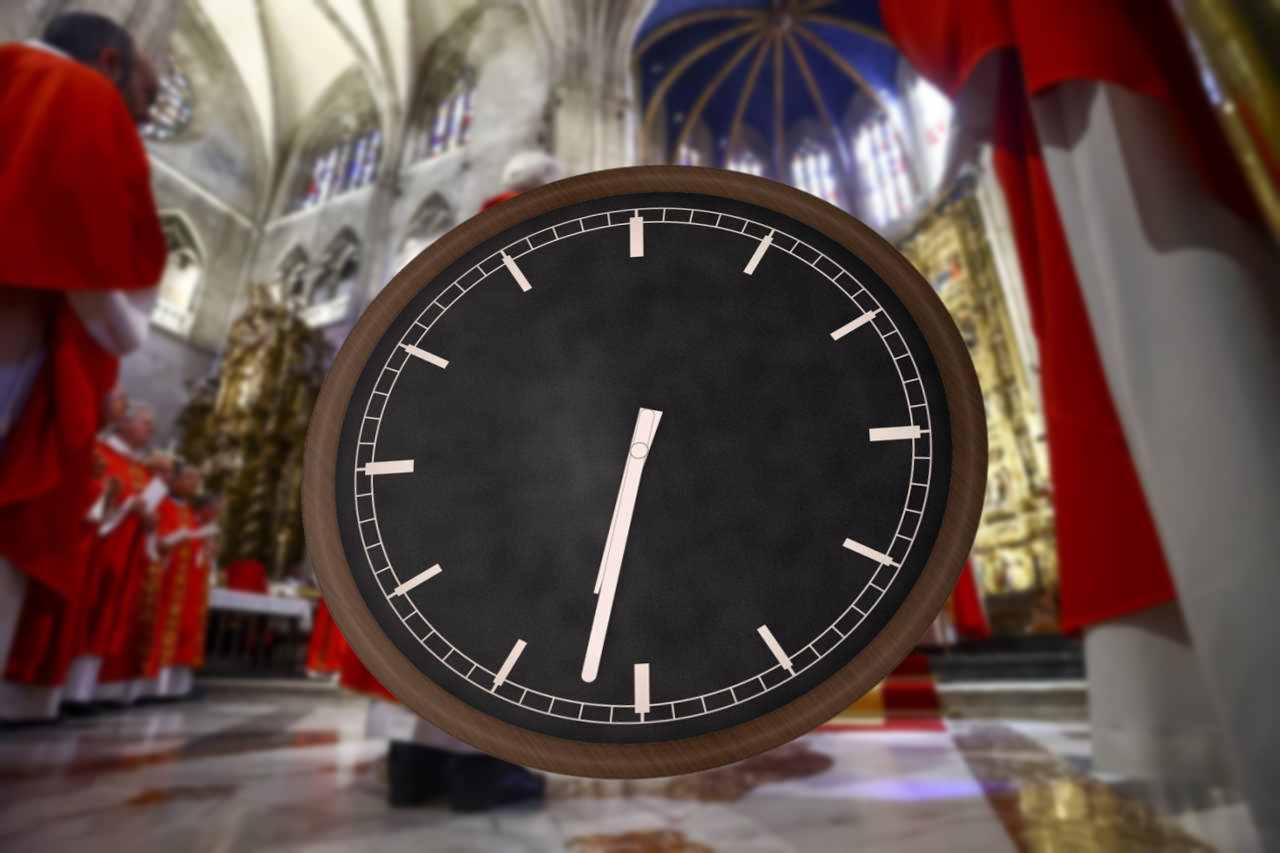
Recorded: 6 h 32 min
